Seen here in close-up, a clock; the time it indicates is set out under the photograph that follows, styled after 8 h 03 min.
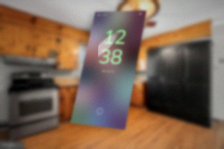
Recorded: 12 h 38 min
